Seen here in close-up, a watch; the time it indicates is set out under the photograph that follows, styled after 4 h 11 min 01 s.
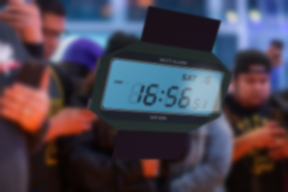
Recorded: 16 h 56 min 51 s
